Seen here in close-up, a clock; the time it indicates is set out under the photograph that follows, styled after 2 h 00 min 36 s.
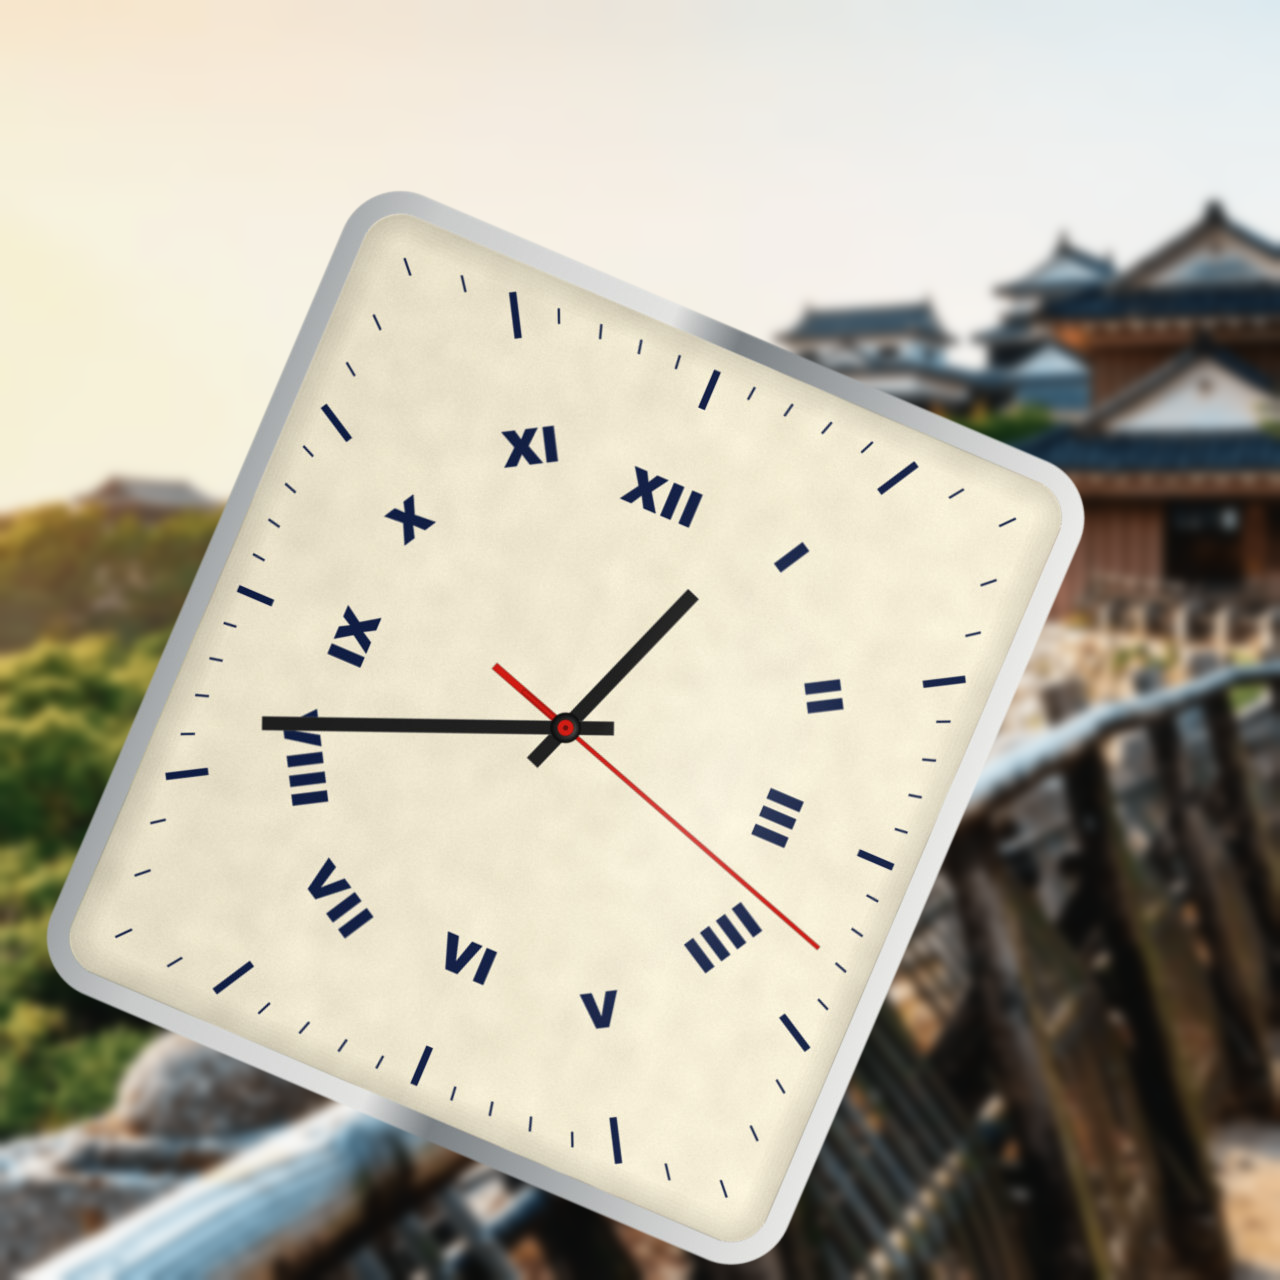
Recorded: 12 h 41 min 18 s
